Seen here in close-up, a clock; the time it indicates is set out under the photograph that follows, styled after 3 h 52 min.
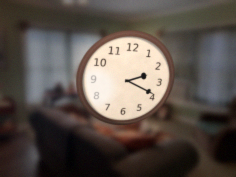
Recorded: 2 h 19 min
